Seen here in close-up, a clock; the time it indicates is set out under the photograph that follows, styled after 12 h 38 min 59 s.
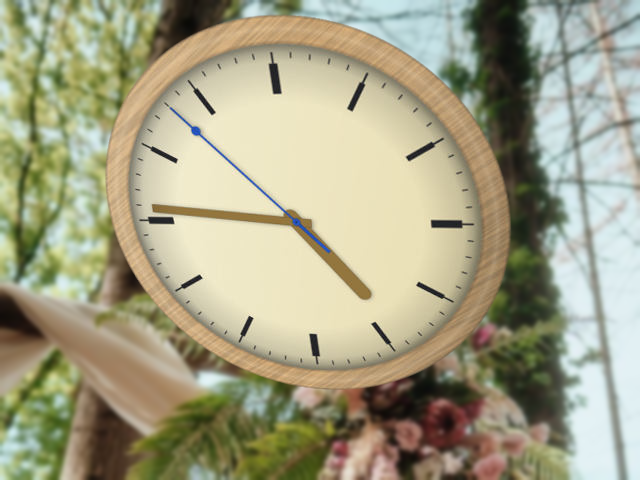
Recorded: 4 h 45 min 53 s
